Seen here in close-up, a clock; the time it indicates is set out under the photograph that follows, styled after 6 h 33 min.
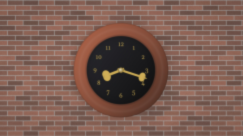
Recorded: 8 h 18 min
